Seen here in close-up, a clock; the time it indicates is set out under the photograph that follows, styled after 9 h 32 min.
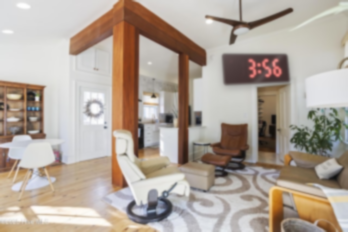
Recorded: 3 h 56 min
